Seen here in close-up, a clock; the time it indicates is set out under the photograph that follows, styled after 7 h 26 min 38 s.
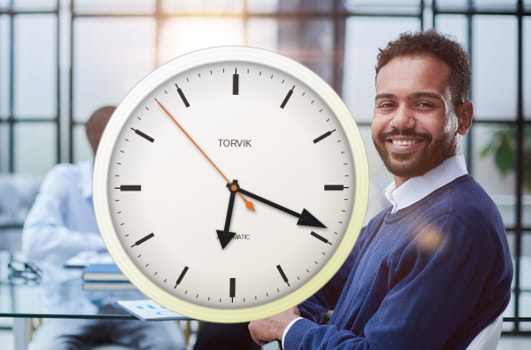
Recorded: 6 h 18 min 53 s
